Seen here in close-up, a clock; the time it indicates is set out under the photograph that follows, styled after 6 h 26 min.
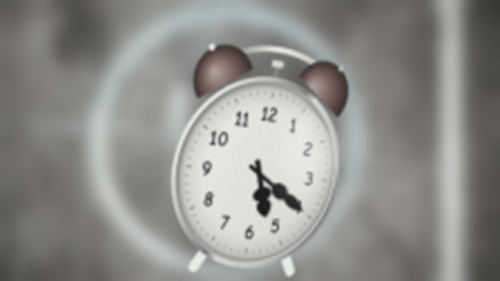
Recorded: 5 h 20 min
